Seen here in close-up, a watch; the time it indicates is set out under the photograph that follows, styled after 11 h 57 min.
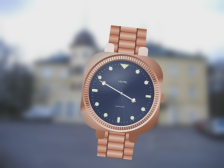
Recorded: 3 h 49 min
